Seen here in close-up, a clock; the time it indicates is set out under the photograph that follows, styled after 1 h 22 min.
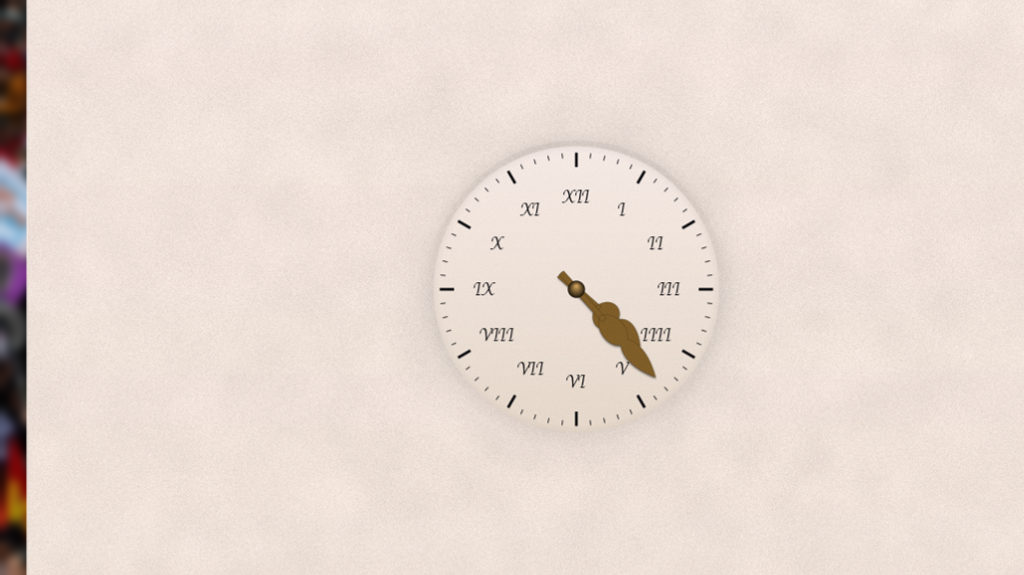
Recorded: 4 h 23 min
